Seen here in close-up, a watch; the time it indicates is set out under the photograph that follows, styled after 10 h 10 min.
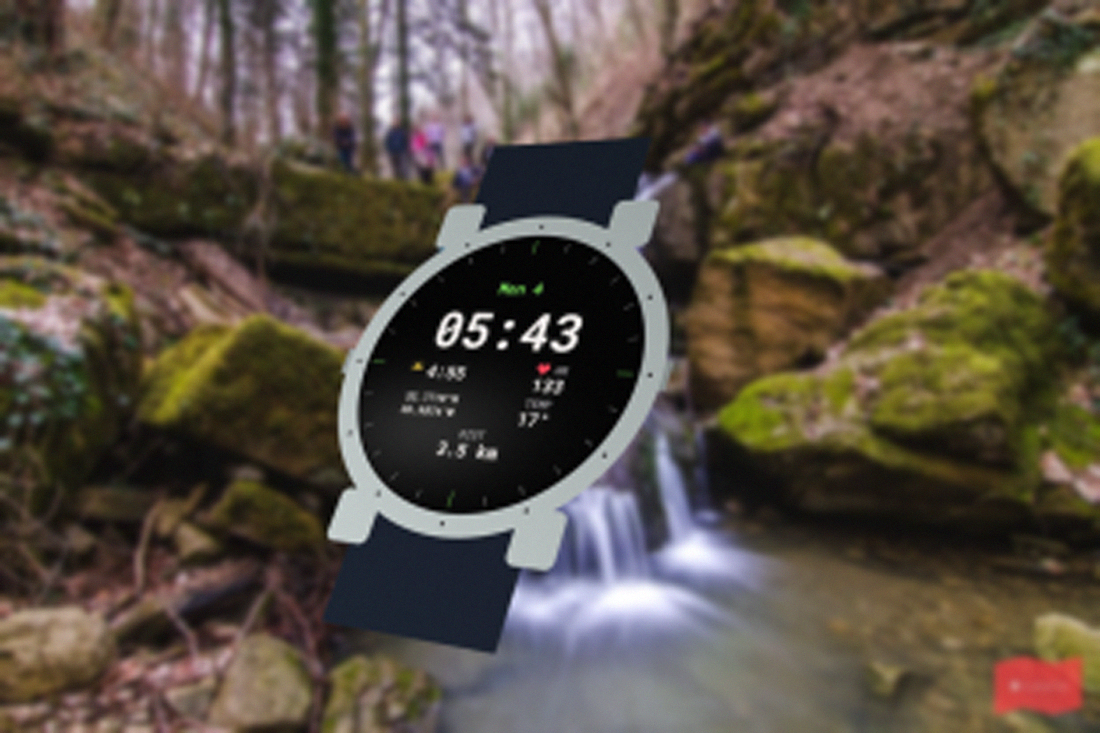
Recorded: 5 h 43 min
